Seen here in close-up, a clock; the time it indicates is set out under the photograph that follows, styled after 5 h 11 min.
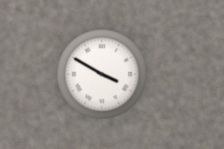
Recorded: 3 h 50 min
